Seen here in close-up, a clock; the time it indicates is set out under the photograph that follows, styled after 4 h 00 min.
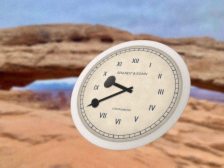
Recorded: 9 h 40 min
